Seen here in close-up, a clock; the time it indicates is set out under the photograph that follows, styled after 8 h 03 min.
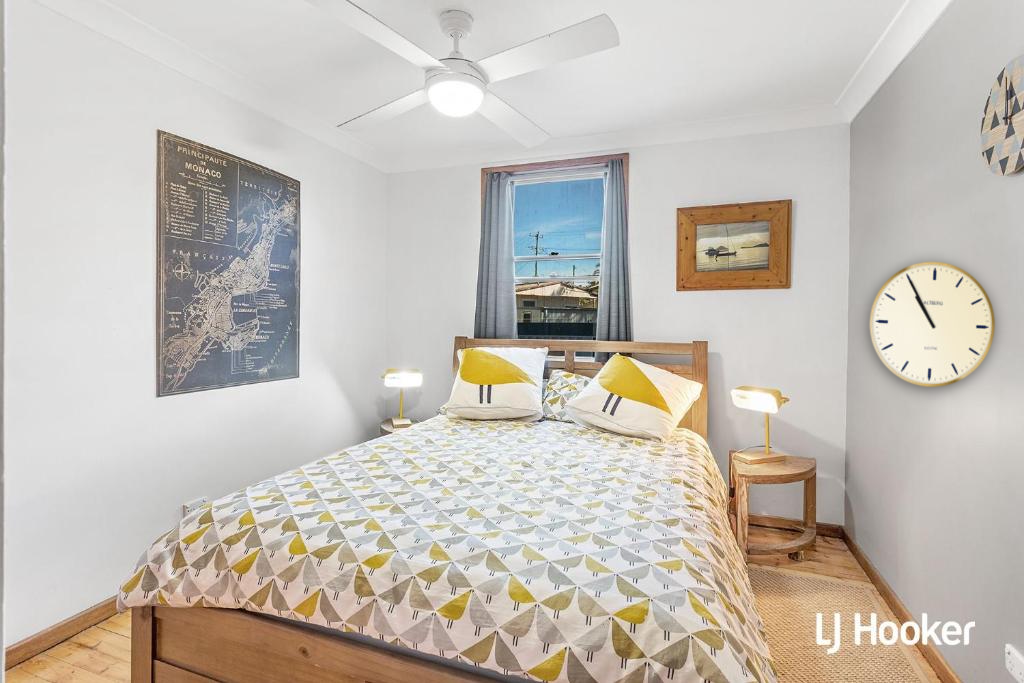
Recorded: 10 h 55 min
